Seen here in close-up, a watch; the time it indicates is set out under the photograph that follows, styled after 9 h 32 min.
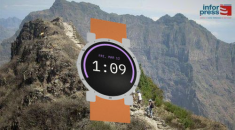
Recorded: 1 h 09 min
